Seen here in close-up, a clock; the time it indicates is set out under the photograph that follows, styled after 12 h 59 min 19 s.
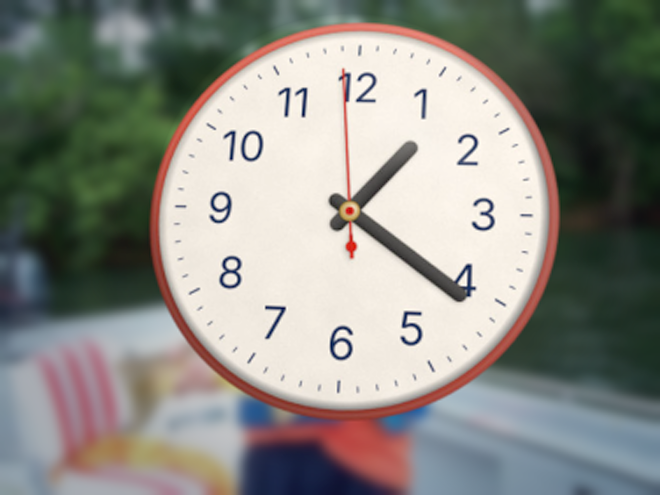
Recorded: 1 h 20 min 59 s
